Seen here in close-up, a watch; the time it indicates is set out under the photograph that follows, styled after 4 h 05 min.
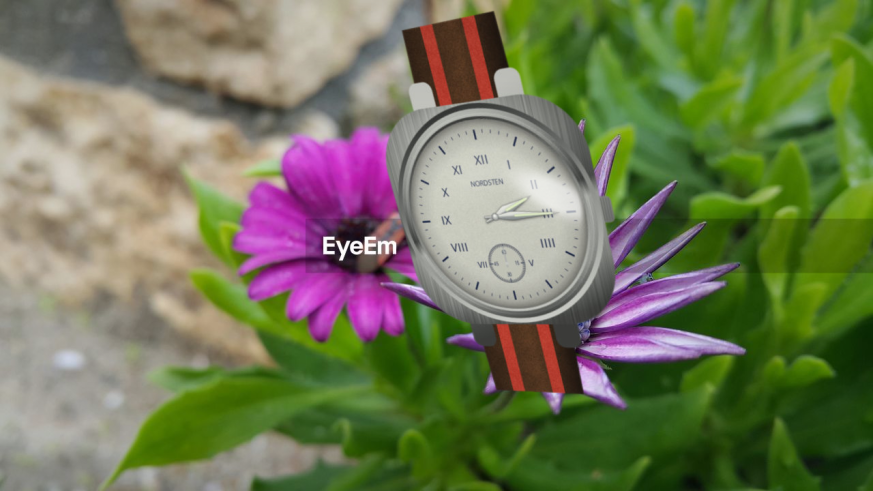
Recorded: 2 h 15 min
